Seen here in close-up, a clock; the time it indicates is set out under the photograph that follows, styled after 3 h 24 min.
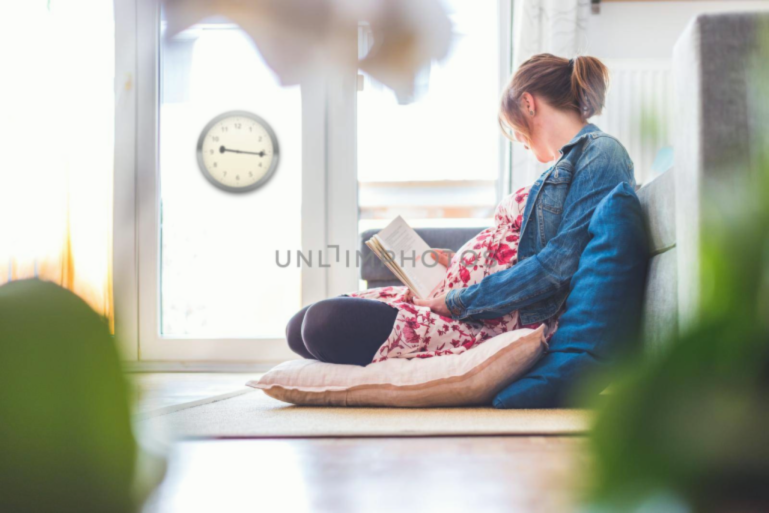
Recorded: 9 h 16 min
